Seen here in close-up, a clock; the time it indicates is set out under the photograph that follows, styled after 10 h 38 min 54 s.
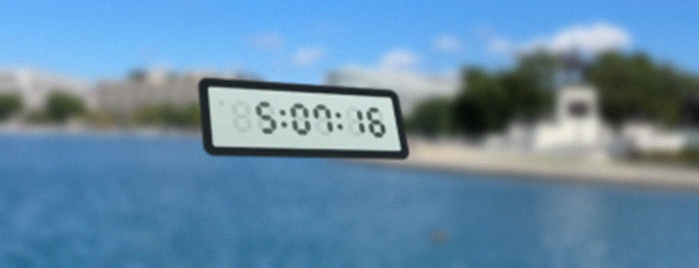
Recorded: 5 h 07 min 16 s
